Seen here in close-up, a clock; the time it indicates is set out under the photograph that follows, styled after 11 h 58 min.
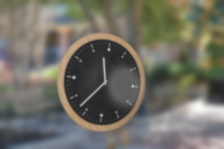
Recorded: 11 h 37 min
